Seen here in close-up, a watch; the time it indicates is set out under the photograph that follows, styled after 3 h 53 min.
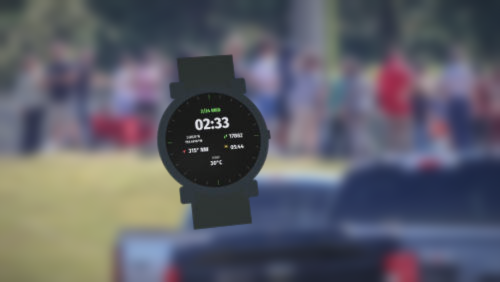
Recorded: 2 h 33 min
